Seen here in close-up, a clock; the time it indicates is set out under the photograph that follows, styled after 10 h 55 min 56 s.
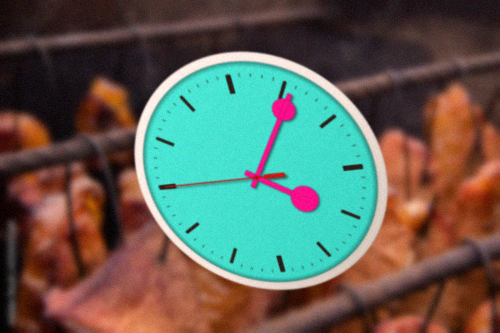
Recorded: 4 h 05 min 45 s
